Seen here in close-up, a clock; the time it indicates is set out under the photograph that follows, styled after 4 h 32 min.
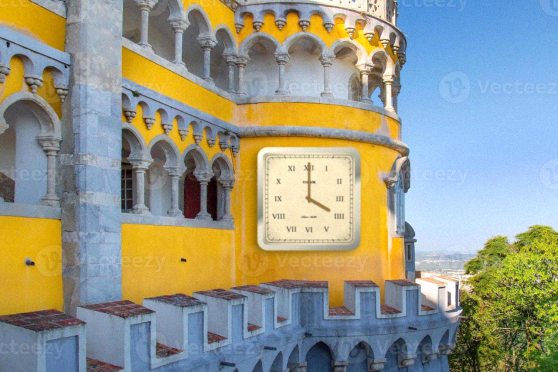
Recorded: 4 h 00 min
